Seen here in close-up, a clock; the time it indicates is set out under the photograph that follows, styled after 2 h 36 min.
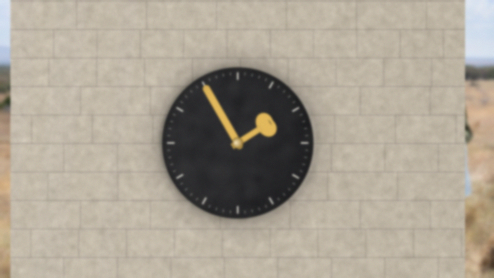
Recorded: 1 h 55 min
